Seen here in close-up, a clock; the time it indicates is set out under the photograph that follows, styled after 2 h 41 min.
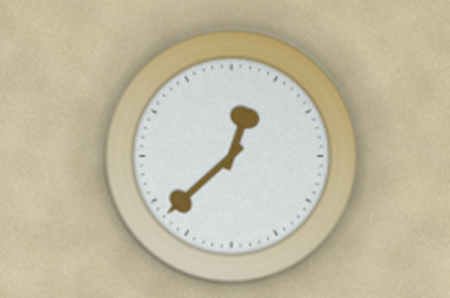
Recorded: 12 h 38 min
